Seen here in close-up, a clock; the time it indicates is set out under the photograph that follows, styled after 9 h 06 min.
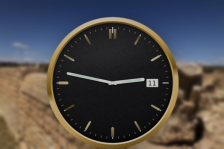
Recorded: 2 h 47 min
